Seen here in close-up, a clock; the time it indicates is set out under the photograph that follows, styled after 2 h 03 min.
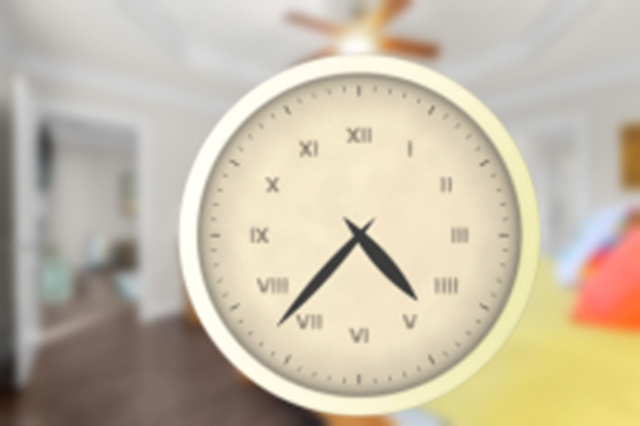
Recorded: 4 h 37 min
